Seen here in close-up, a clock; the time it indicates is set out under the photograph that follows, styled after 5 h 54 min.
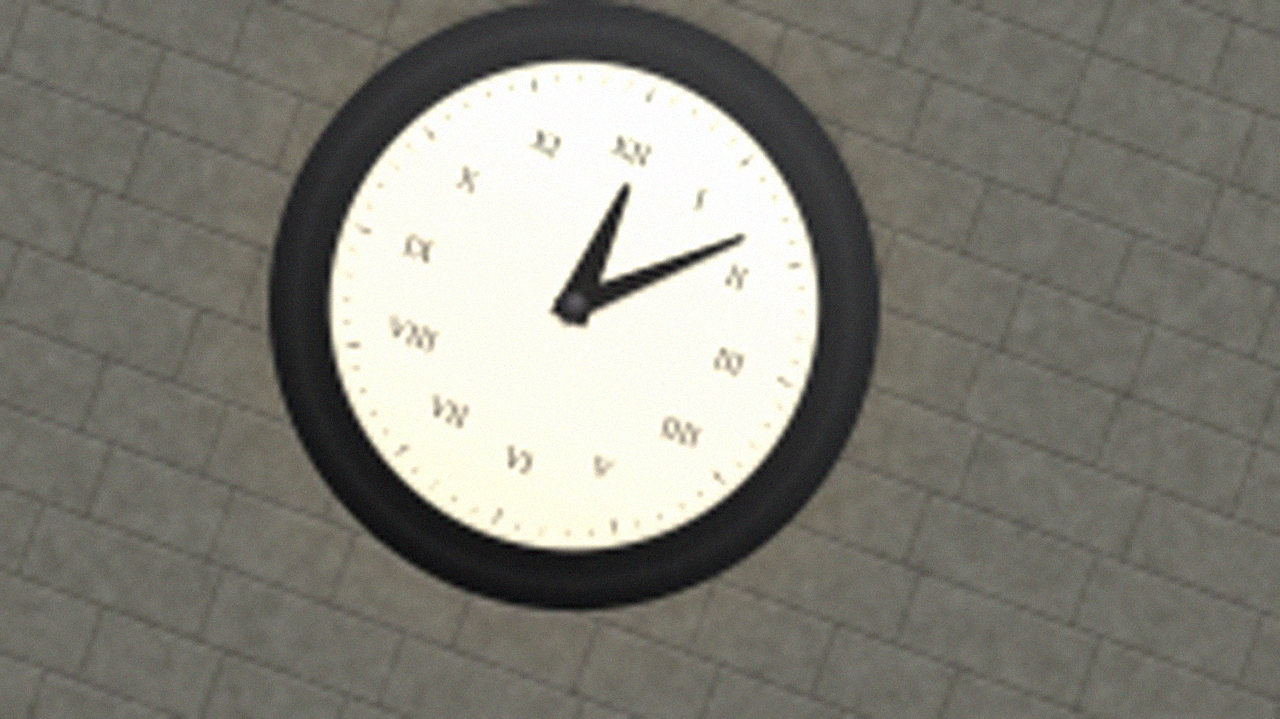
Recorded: 12 h 08 min
